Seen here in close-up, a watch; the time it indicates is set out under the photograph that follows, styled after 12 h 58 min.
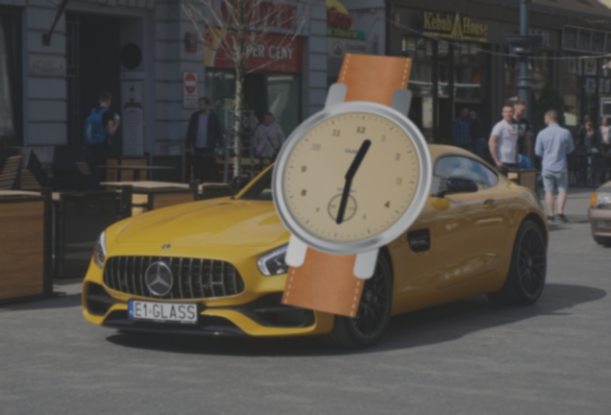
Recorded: 12 h 30 min
